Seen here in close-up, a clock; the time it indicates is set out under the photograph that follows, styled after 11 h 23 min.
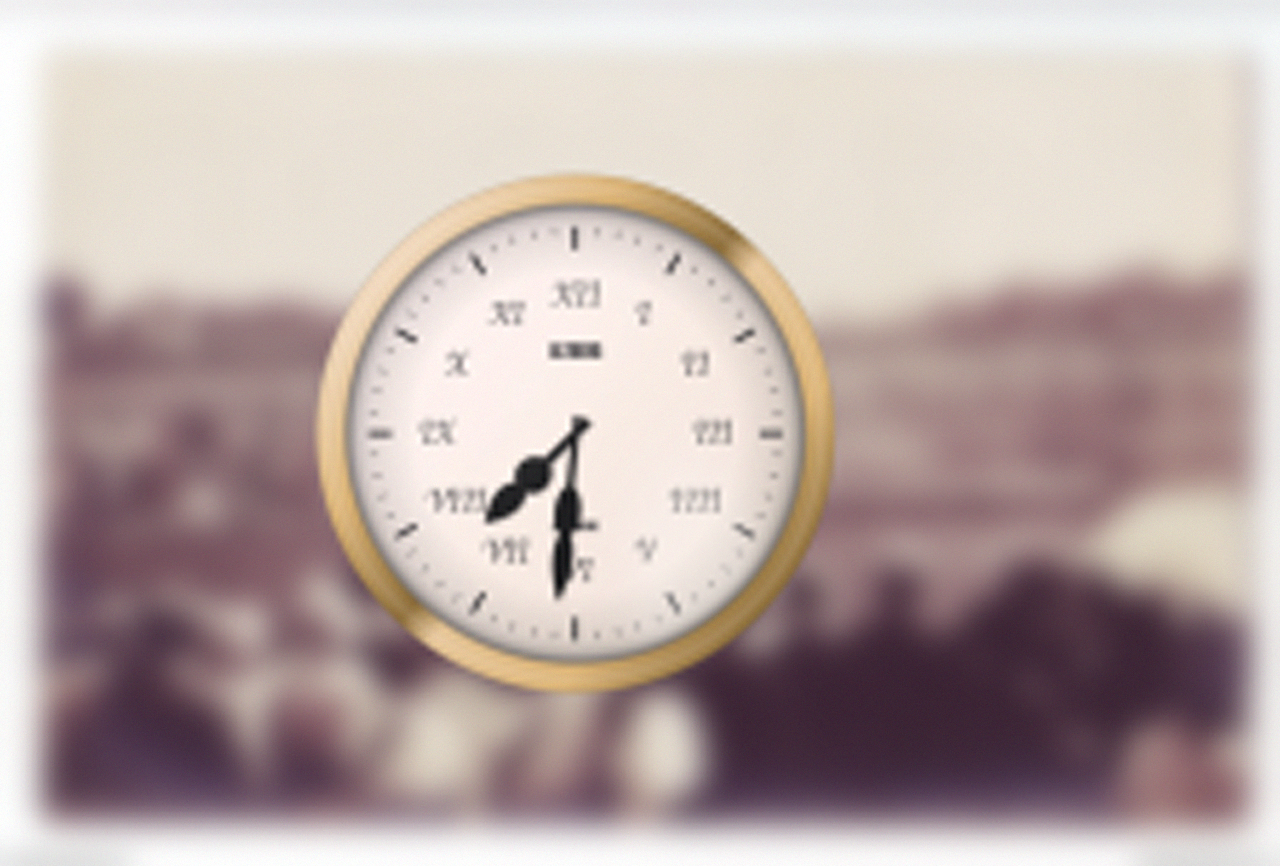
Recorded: 7 h 31 min
